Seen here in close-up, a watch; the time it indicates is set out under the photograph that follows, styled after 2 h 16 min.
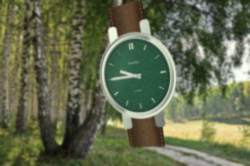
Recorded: 9 h 45 min
